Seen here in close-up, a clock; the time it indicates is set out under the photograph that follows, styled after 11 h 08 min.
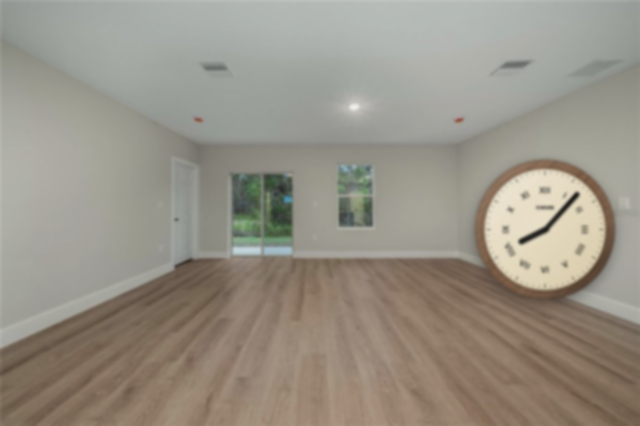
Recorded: 8 h 07 min
